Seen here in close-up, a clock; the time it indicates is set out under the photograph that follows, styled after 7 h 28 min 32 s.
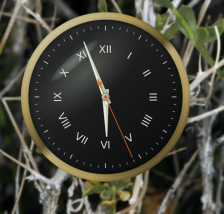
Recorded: 5 h 56 min 26 s
